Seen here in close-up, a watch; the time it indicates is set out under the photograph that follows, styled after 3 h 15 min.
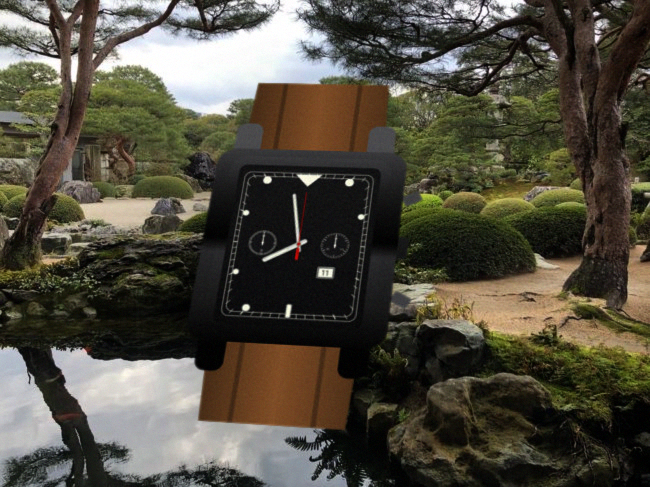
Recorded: 7 h 58 min
